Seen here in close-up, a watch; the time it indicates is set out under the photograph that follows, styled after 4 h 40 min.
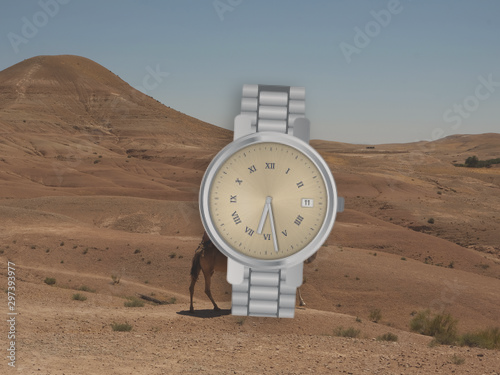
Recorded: 6 h 28 min
